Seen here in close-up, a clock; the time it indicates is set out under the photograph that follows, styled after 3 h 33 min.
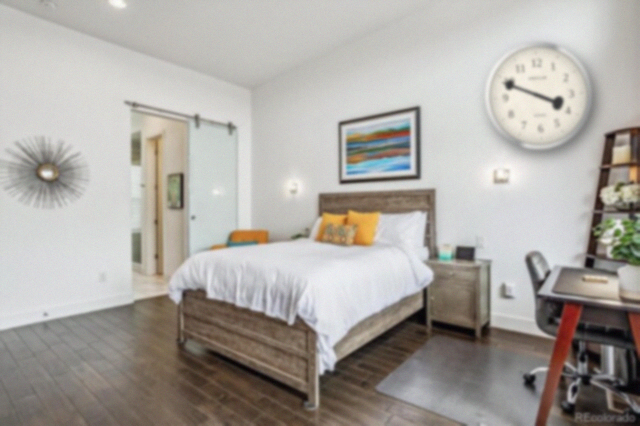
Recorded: 3 h 49 min
